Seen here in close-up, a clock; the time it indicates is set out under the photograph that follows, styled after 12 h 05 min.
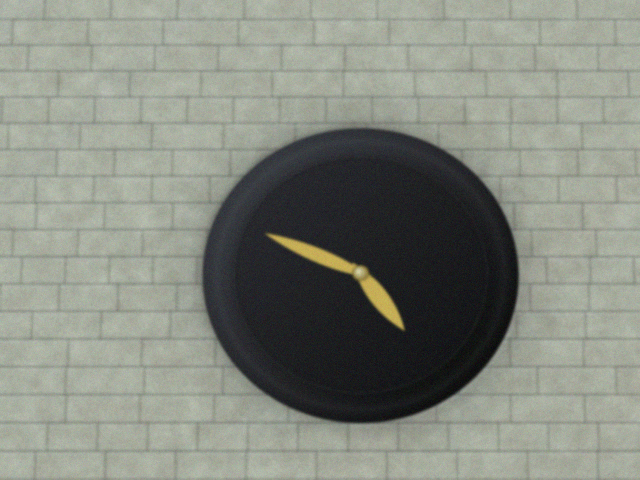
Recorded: 4 h 49 min
